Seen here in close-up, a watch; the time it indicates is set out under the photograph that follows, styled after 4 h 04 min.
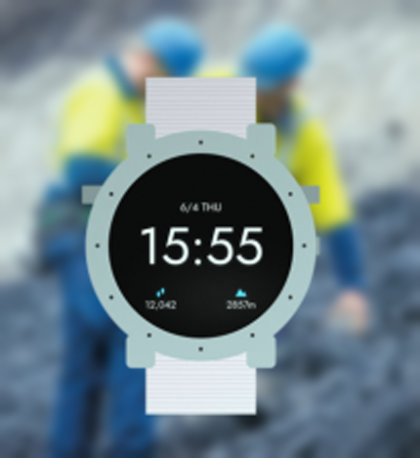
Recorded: 15 h 55 min
